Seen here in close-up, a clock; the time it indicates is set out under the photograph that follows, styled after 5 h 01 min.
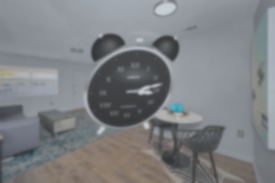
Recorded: 3 h 13 min
